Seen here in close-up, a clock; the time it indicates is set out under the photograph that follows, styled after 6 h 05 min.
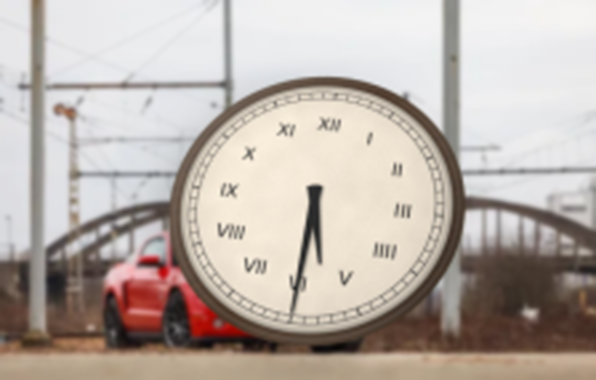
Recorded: 5 h 30 min
